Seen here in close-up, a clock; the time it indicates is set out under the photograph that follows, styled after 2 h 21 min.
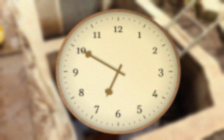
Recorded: 6 h 50 min
